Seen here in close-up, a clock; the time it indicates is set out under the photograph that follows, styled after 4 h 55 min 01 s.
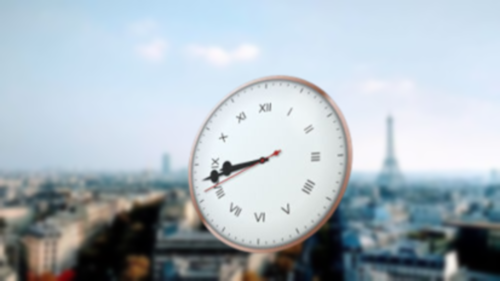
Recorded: 8 h 42 min 41 s
